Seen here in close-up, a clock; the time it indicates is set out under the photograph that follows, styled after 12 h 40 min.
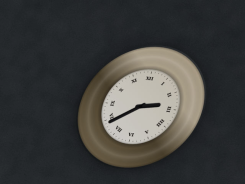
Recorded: 2 h 39 min
